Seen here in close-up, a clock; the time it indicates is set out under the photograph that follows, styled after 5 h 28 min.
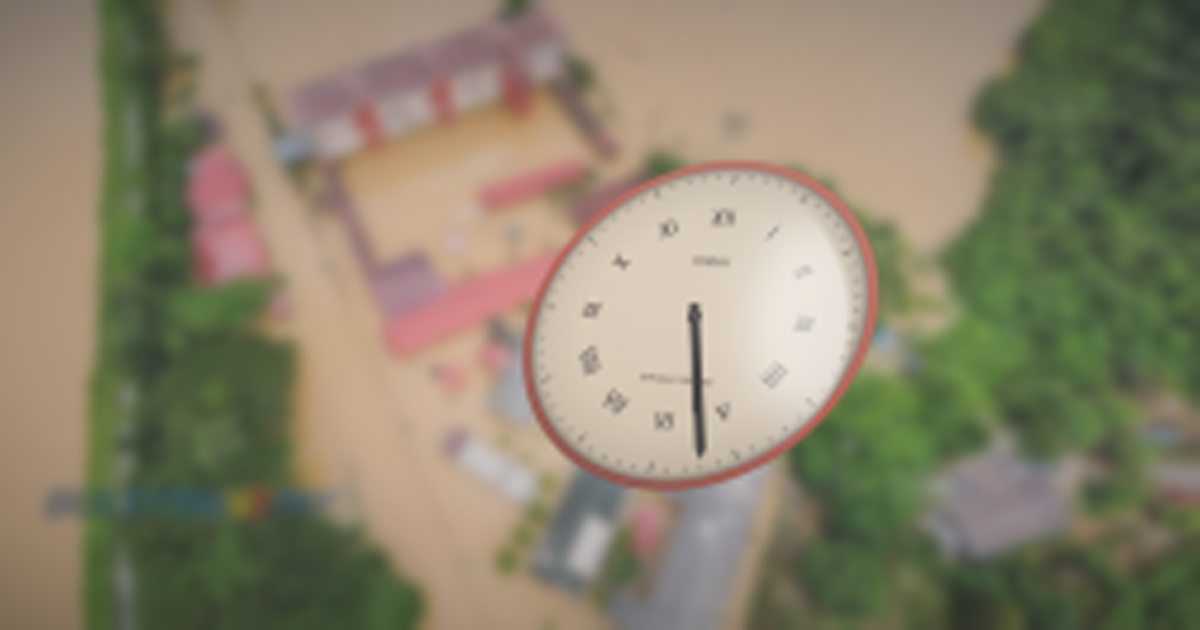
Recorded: 5 h 27 min
